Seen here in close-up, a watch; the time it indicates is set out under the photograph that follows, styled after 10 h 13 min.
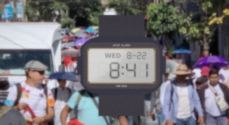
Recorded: 8 h 41 min
